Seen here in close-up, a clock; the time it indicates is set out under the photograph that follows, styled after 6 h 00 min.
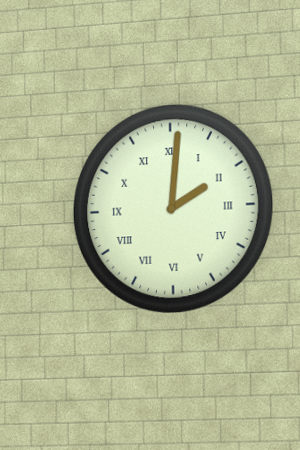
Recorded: 2 h 01 min
